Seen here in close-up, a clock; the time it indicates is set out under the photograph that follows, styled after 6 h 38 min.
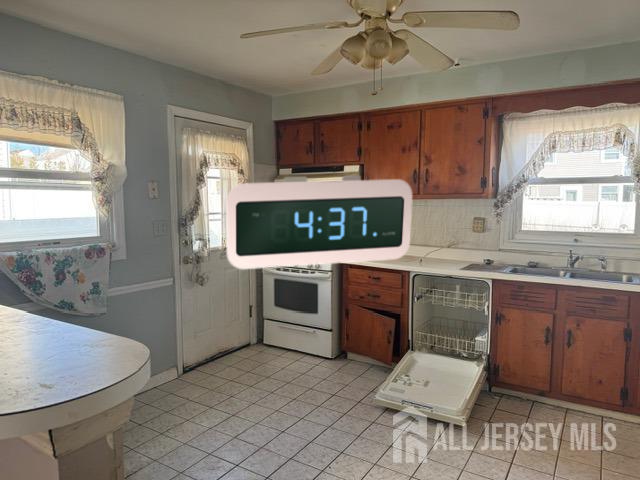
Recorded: 4 h 37 min
